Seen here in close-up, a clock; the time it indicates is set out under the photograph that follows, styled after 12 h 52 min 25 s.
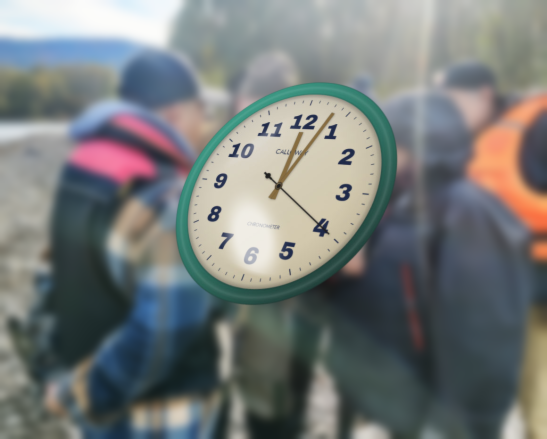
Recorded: 12 h 03 min 20 s
